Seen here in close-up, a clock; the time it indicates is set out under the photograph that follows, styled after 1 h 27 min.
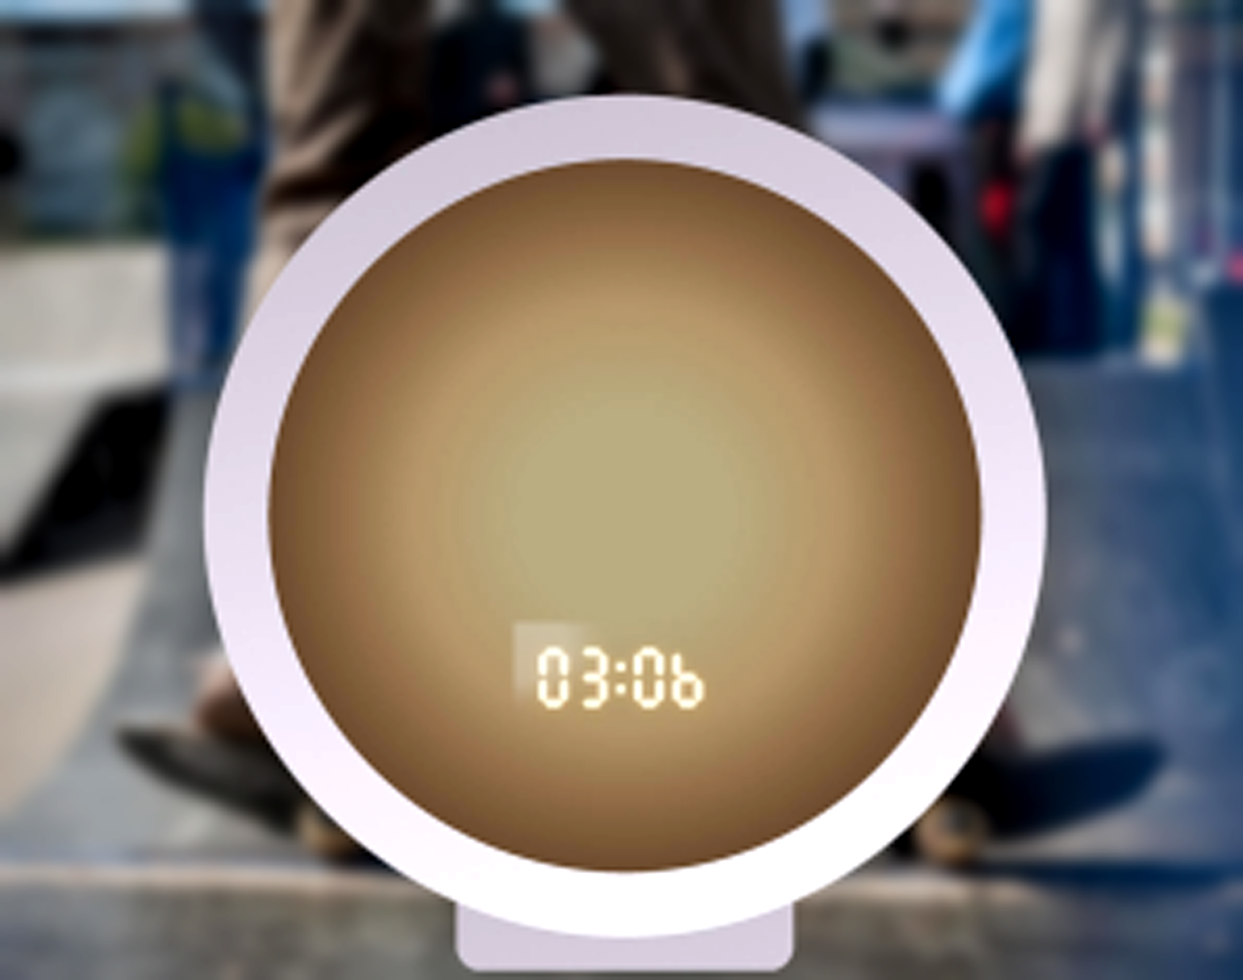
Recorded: 3 h 06 min
